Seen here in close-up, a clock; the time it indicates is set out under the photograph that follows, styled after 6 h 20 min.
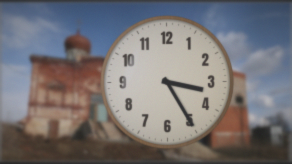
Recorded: 3 h 25 min
